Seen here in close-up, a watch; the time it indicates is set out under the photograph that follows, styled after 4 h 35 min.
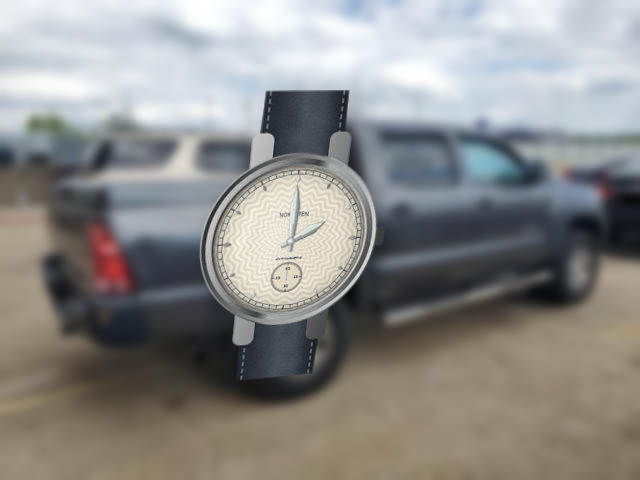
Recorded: 2 h 00 min
